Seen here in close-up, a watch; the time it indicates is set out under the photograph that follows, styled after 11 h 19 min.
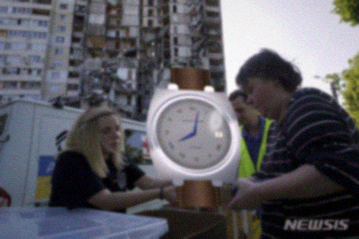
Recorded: 8 h 02 min
